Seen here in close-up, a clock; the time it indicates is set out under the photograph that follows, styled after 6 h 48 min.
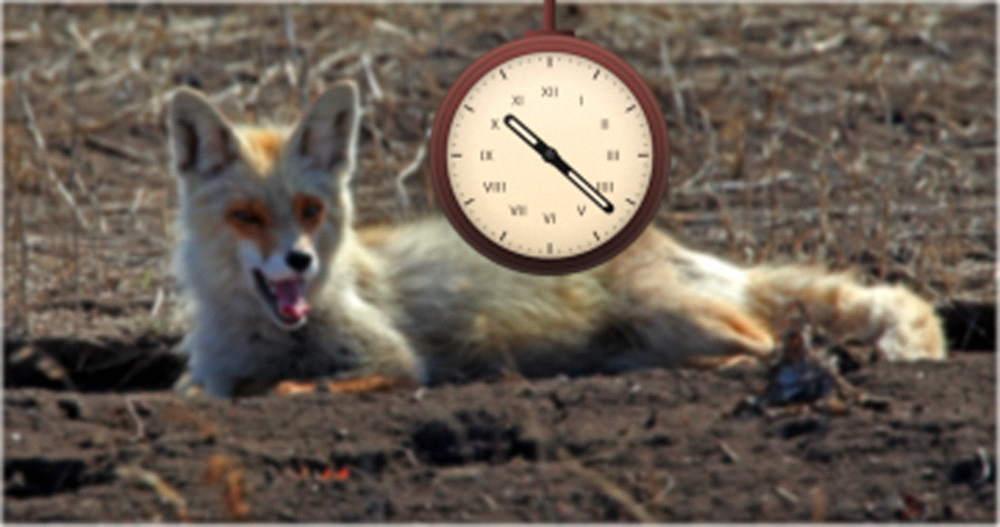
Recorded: 10 h 22 min
